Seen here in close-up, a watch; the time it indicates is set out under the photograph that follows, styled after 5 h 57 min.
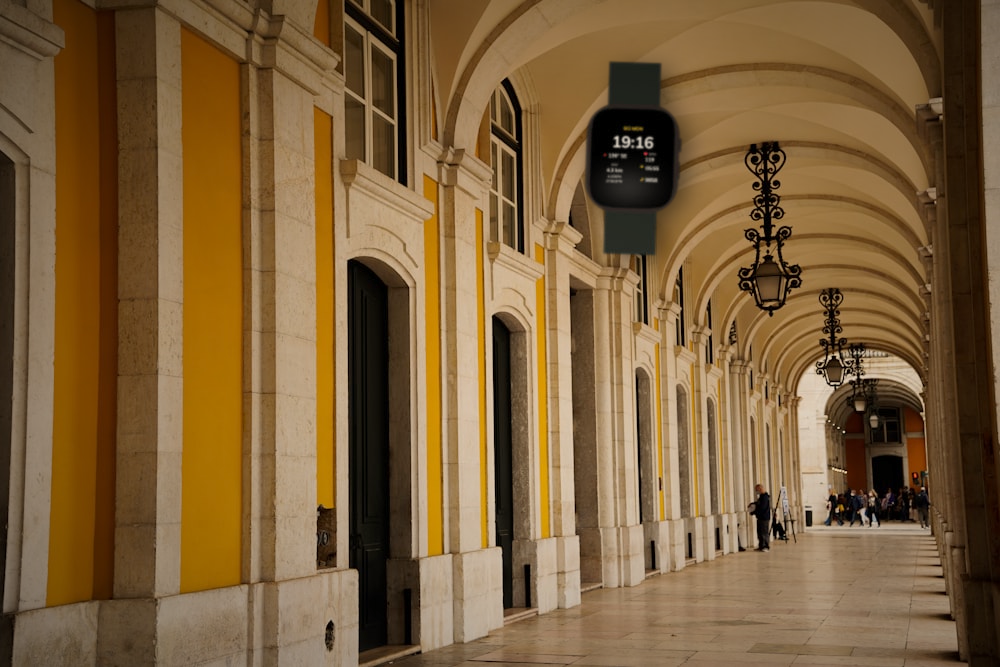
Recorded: 19 h 16 min
